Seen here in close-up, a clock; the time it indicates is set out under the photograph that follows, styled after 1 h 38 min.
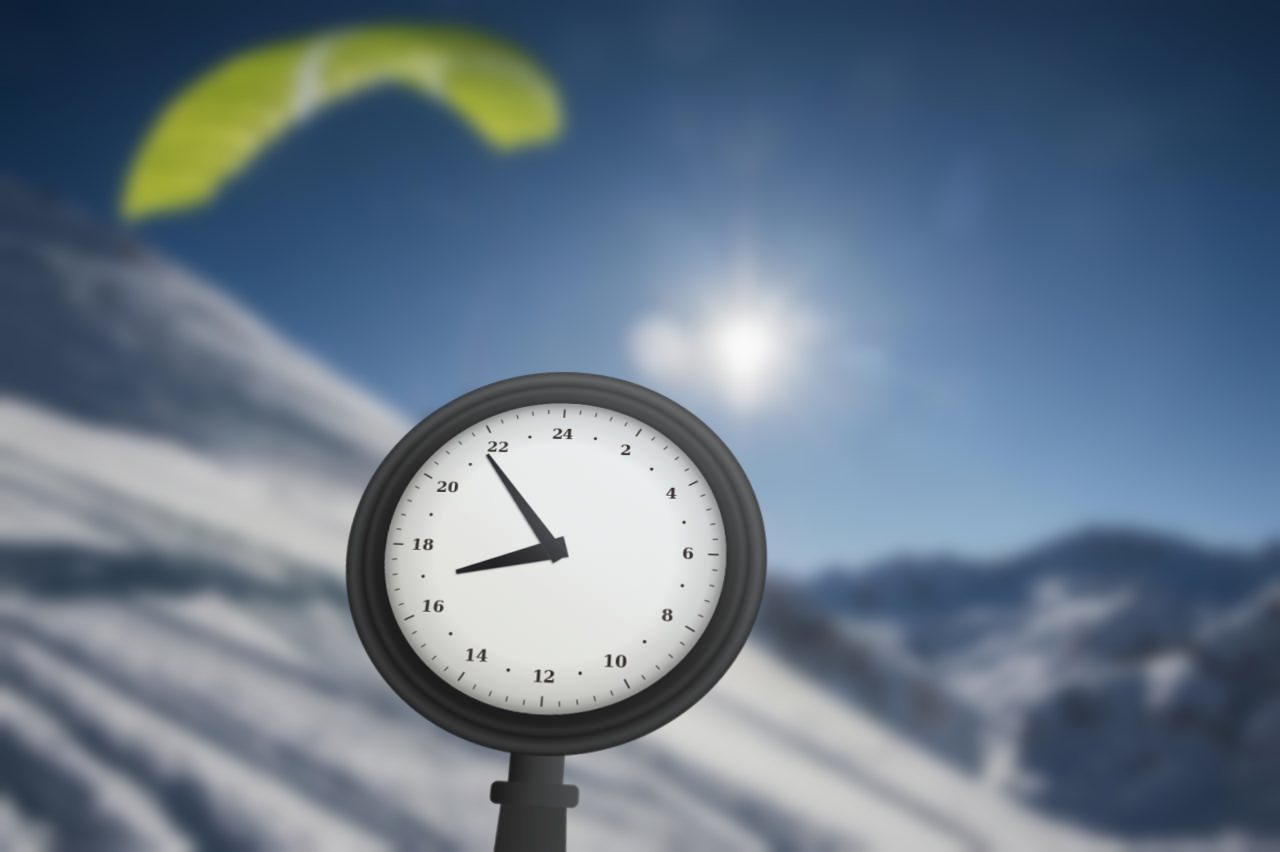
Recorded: 16 h 54 min
